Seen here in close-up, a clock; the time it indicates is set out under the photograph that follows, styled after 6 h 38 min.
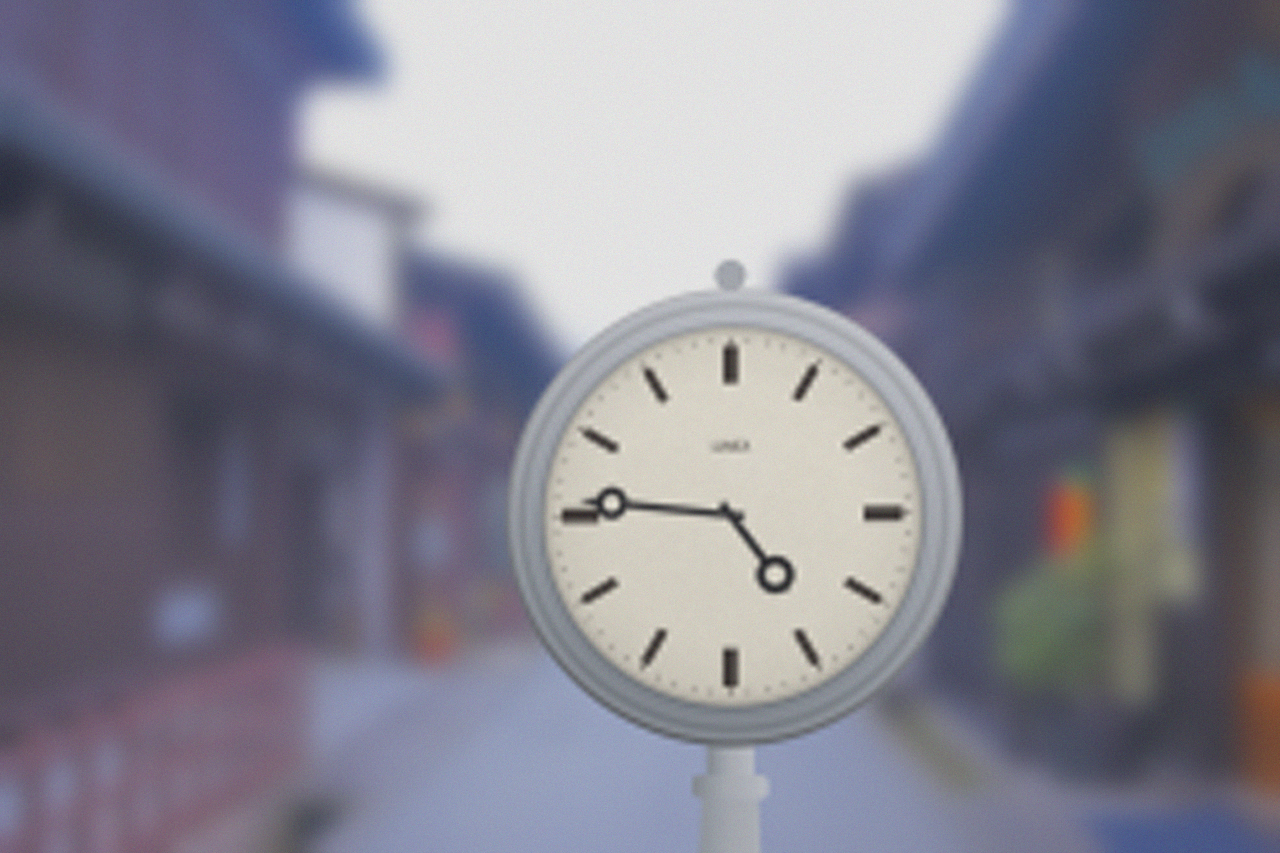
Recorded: 4 h 46 min
